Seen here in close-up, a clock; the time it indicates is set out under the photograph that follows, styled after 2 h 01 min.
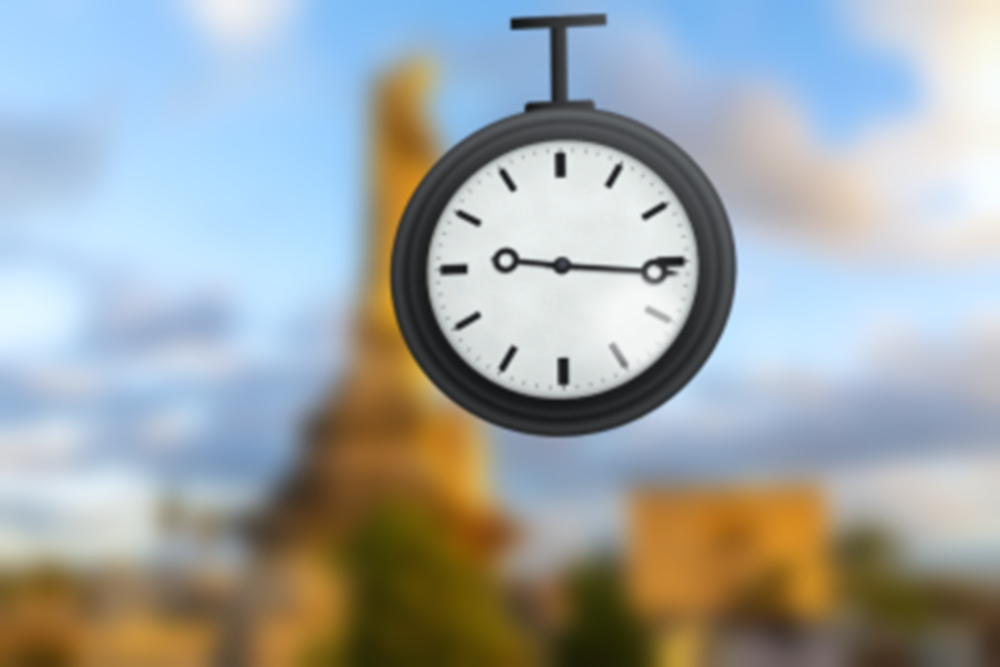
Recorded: 9 h 16 min
